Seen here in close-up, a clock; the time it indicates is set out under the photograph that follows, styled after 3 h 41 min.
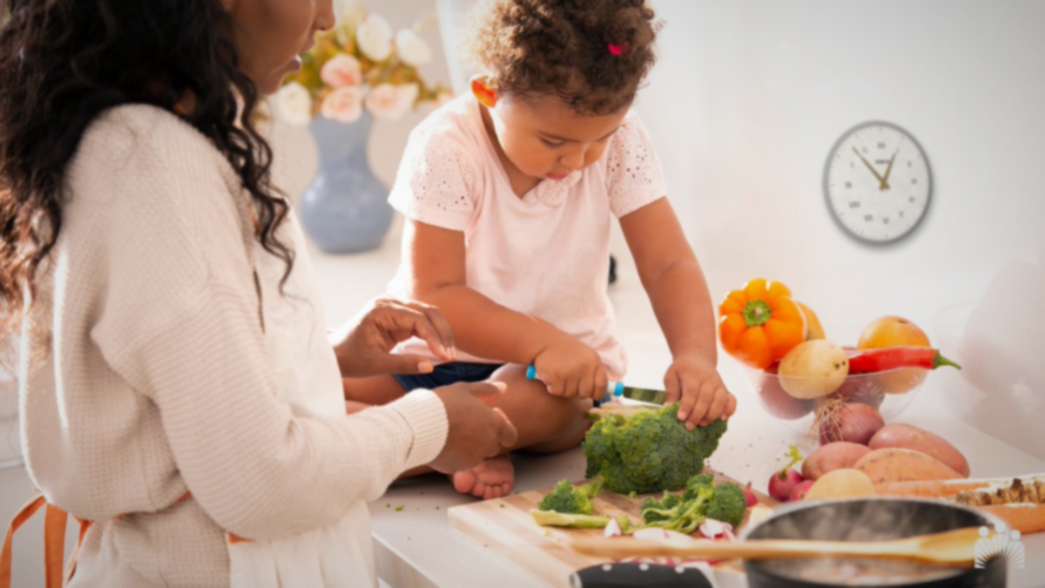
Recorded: 12 h 53 min
